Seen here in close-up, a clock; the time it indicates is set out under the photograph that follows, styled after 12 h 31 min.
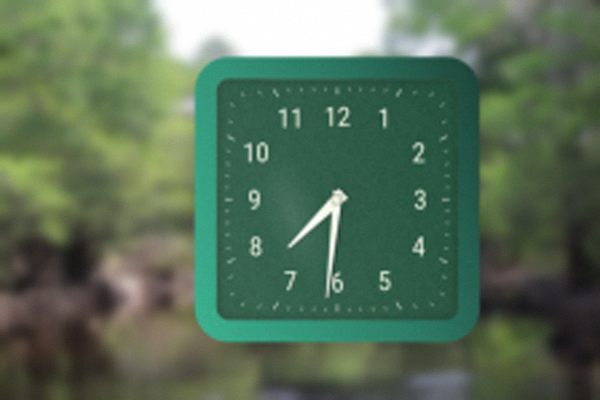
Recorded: 7 h 31 min
